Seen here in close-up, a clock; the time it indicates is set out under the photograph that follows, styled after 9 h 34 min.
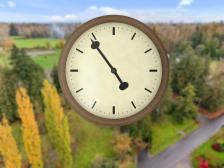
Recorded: 4 h 54 min
